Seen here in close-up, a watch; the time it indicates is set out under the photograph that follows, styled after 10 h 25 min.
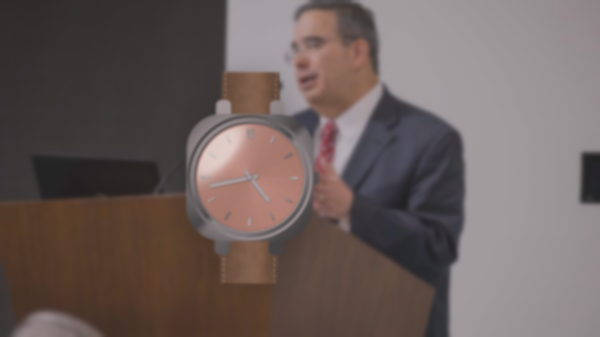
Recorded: 4 h 43 min
